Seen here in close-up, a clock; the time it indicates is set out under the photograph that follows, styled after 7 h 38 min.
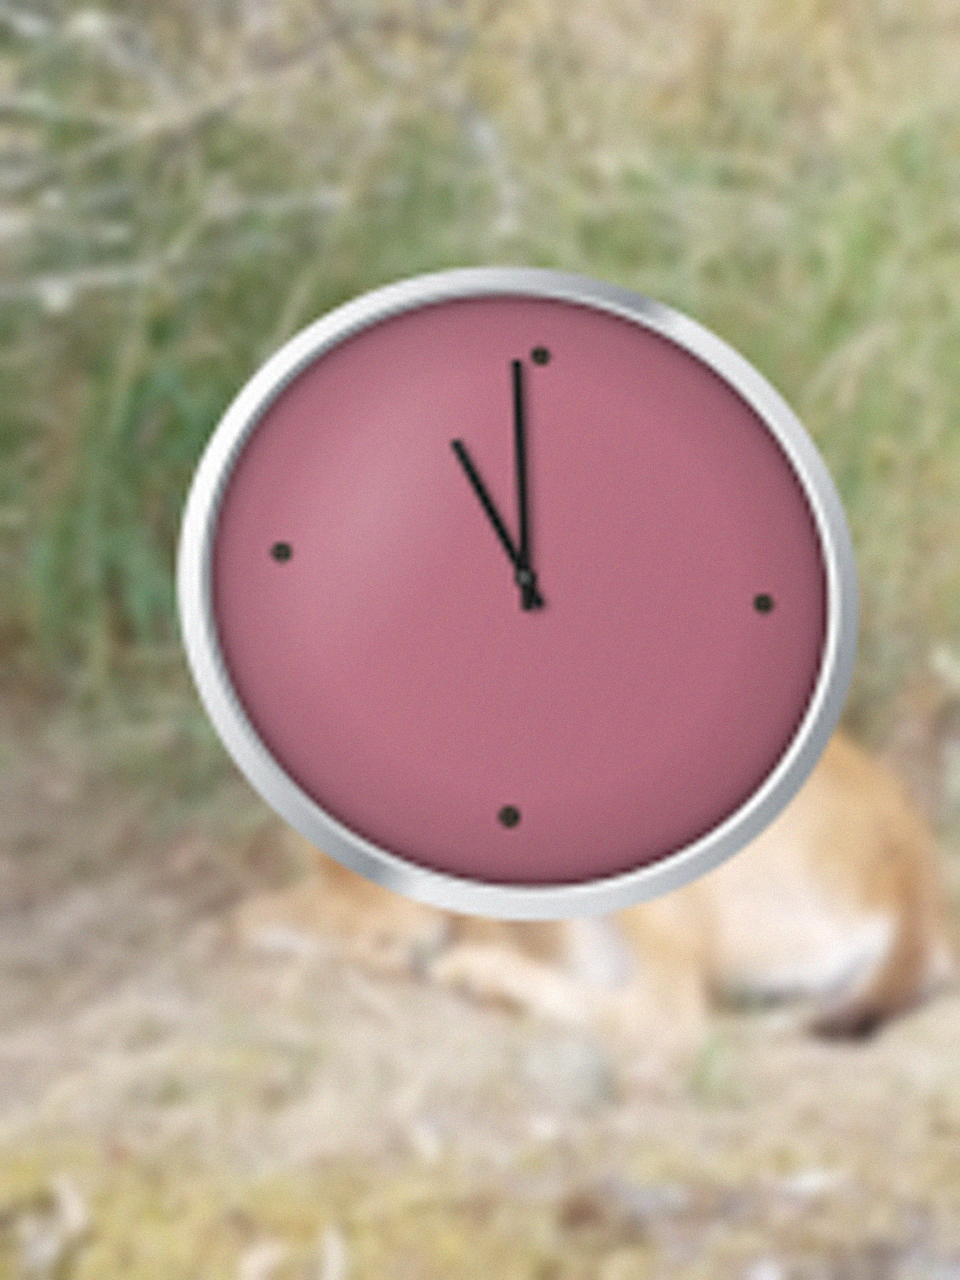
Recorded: 10 h 59 min
